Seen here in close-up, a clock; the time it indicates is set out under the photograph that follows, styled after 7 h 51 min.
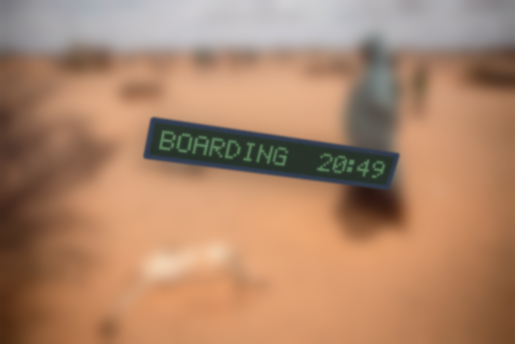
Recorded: 20 h 49 min
